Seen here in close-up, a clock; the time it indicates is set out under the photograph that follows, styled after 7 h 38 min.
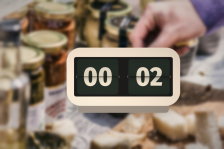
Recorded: 0 h 02 min
